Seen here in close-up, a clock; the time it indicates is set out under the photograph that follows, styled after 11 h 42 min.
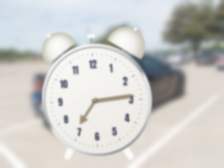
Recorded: 7 h 14 min
